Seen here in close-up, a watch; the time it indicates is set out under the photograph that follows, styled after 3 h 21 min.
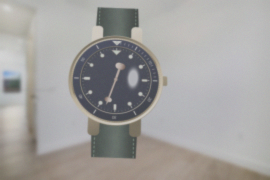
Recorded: 12 h 33 min
